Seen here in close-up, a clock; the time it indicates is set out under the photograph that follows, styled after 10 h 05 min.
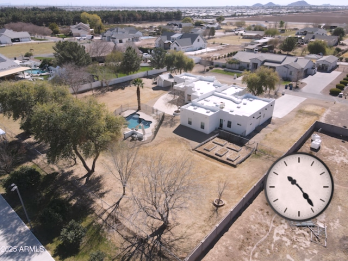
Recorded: 10 h 24 min
